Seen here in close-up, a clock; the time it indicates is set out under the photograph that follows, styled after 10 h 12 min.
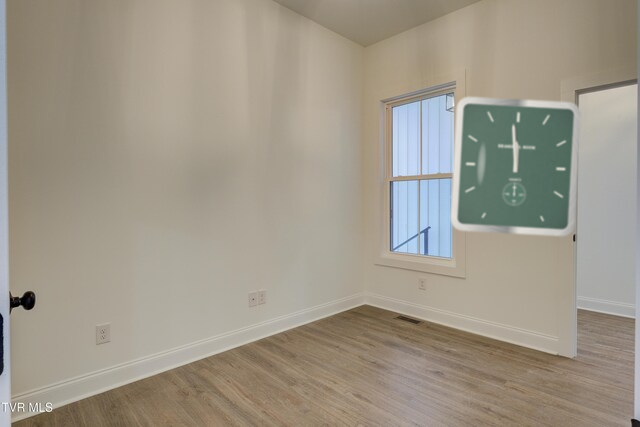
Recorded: 11 h 59 min
